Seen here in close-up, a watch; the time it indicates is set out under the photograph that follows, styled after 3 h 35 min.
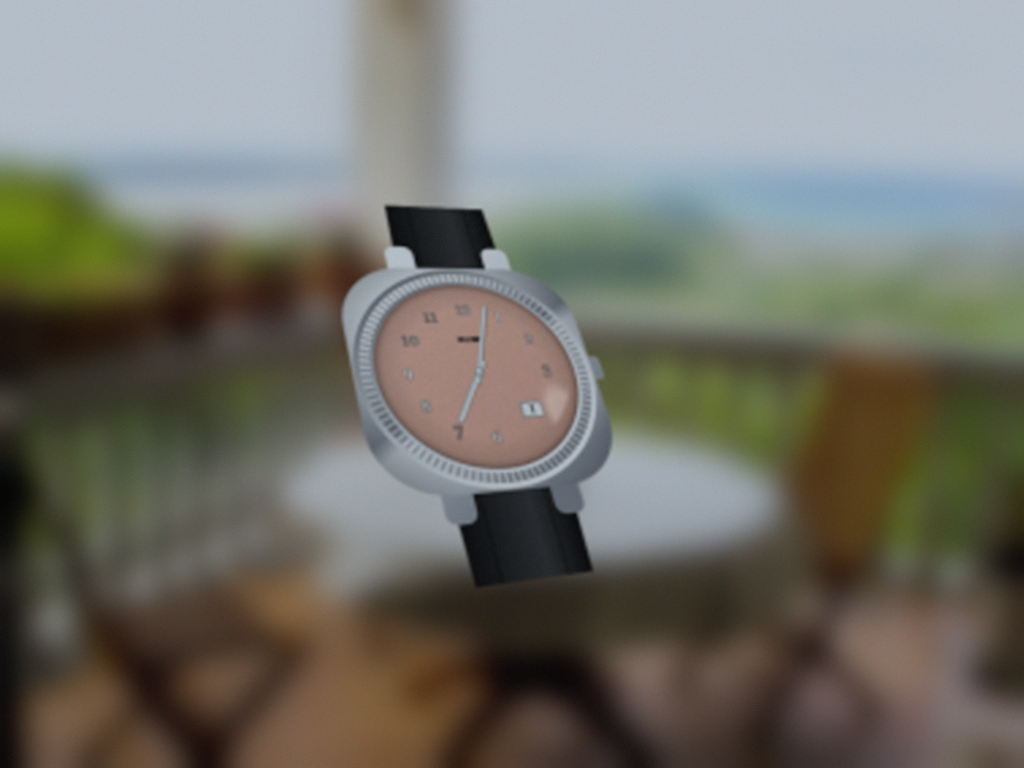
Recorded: 7 h 03 min
